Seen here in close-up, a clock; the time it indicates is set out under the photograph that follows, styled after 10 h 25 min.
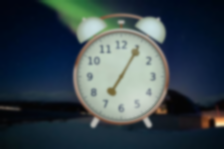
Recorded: 7 h 05 min
